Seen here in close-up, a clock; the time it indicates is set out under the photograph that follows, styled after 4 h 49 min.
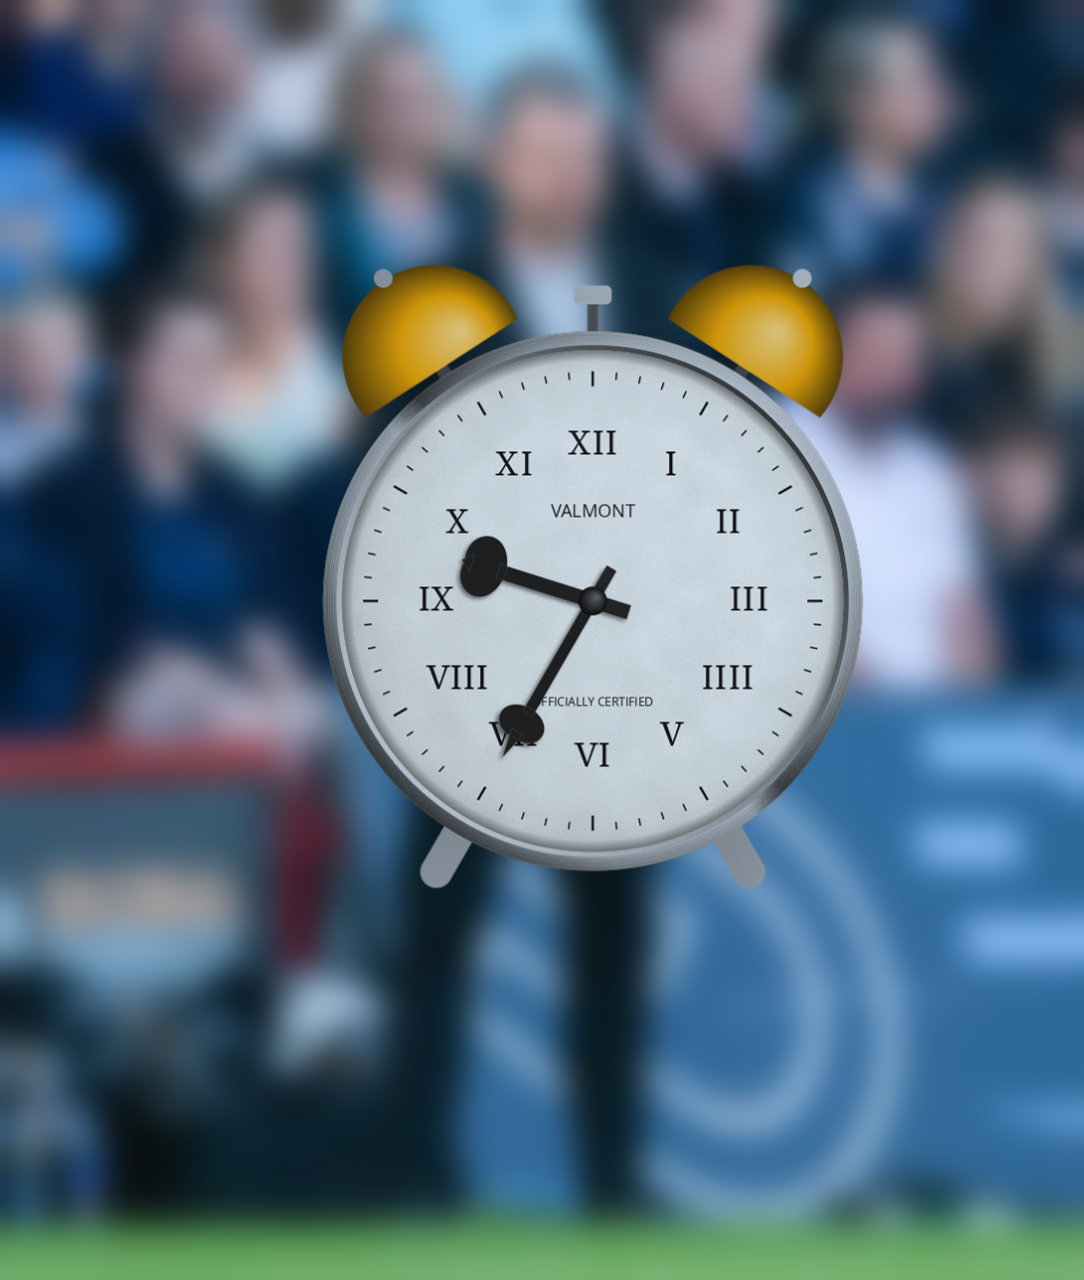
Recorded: 9 h 35 min
